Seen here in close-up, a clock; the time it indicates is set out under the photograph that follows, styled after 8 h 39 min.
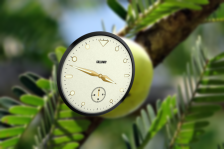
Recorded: 3 h 48 min
